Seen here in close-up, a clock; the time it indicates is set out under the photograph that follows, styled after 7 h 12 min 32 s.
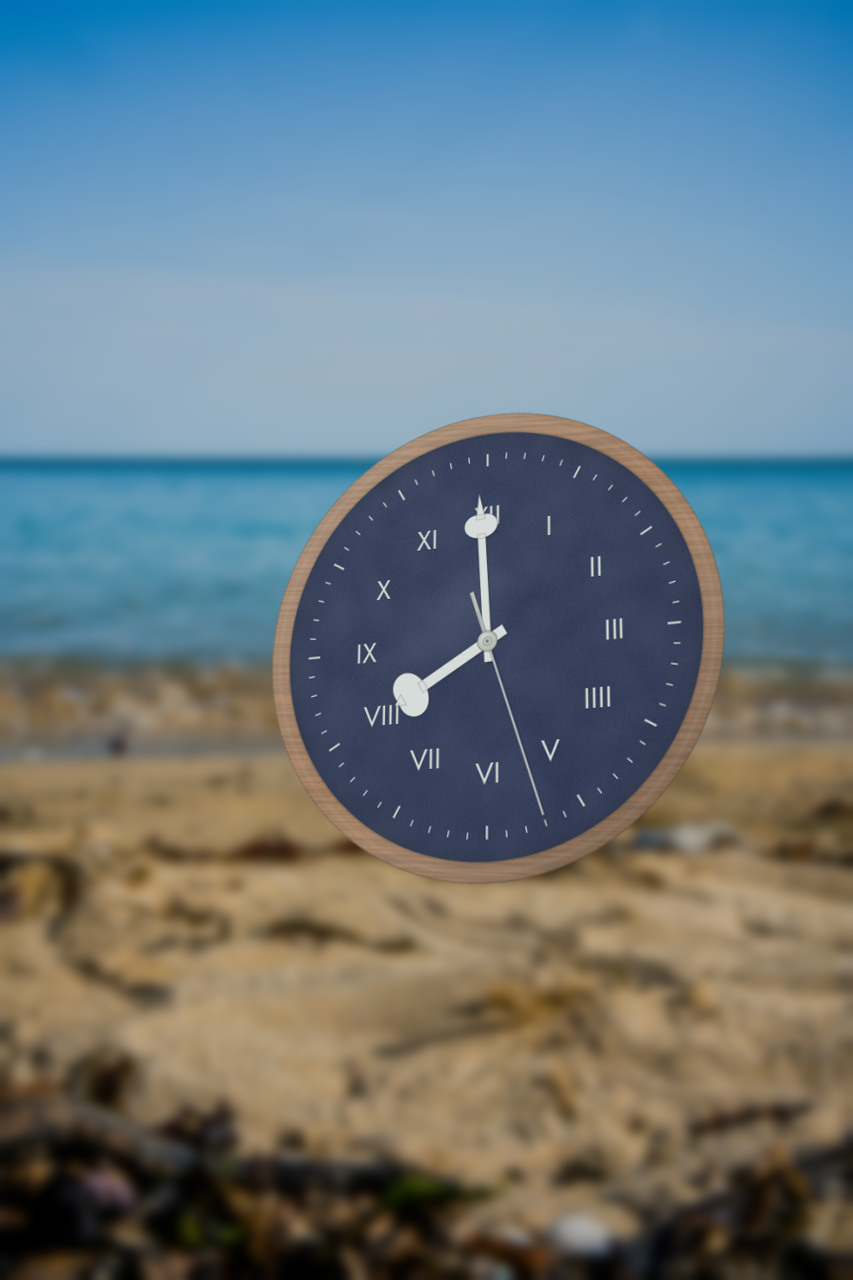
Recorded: 7 h 59 min 27 s
